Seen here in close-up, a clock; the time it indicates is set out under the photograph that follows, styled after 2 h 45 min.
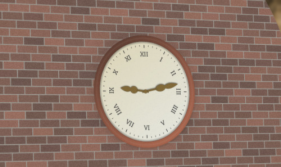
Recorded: 9 h 13 min
